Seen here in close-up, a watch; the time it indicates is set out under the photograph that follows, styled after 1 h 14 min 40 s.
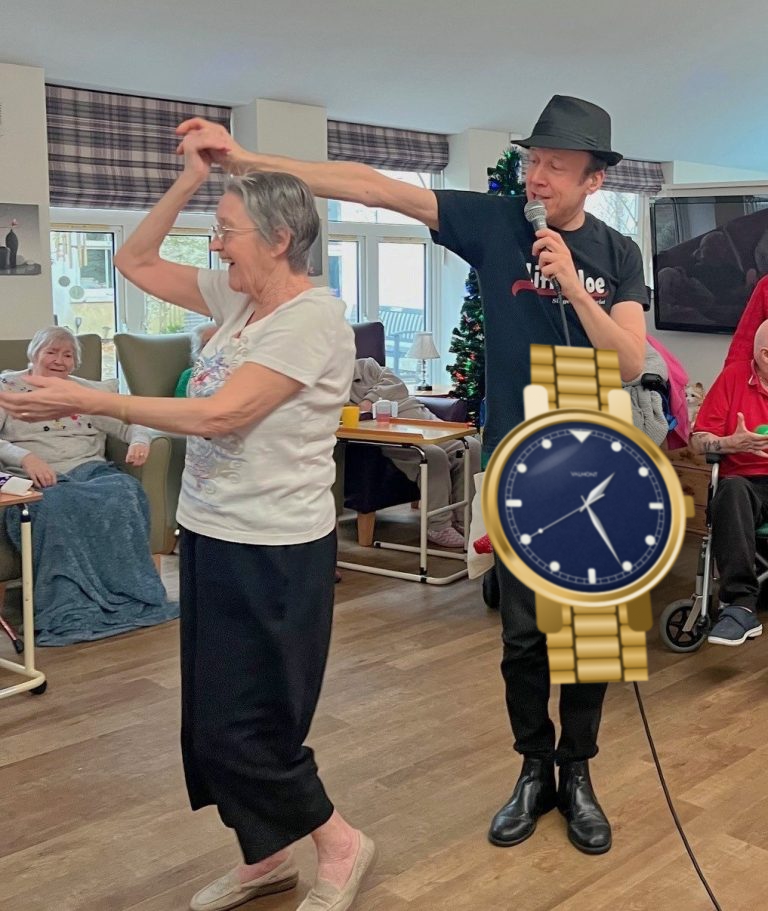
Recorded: 1 h 25 min 40 s
